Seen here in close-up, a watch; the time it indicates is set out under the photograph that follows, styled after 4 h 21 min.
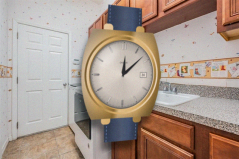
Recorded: 12 h 08 min
